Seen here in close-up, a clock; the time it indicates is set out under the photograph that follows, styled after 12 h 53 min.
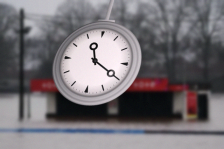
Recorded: 11 h 20 min
